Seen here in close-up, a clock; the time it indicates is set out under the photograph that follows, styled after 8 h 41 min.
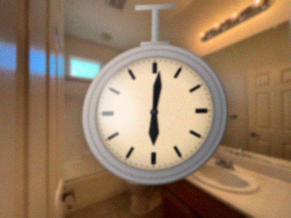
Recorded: 6 h 01 min
